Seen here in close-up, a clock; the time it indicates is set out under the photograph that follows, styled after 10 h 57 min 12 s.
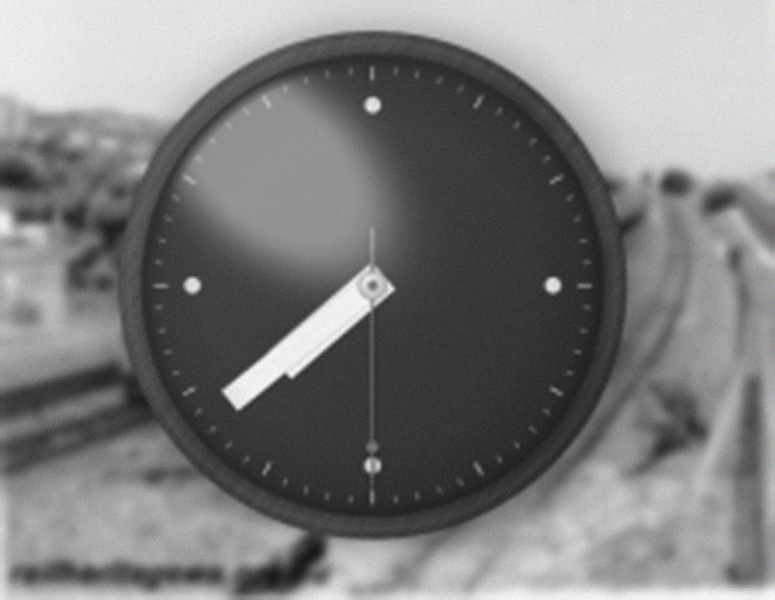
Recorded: 7 h 38 min 30 s
